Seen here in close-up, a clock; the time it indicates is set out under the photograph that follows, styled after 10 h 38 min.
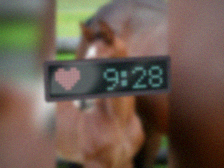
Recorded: 9 h 28 min
